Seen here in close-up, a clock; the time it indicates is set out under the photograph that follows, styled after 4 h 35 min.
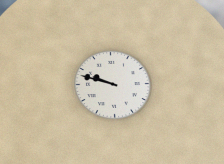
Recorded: 9 h 48 min
